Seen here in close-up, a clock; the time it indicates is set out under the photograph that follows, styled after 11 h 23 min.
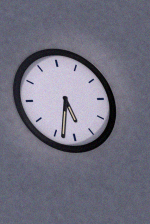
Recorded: 5 h 33 min
